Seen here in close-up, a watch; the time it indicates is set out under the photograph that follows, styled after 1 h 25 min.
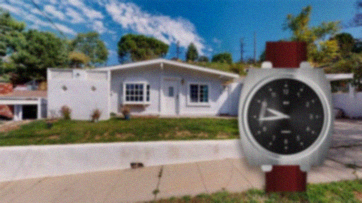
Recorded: 9 h 44 min
